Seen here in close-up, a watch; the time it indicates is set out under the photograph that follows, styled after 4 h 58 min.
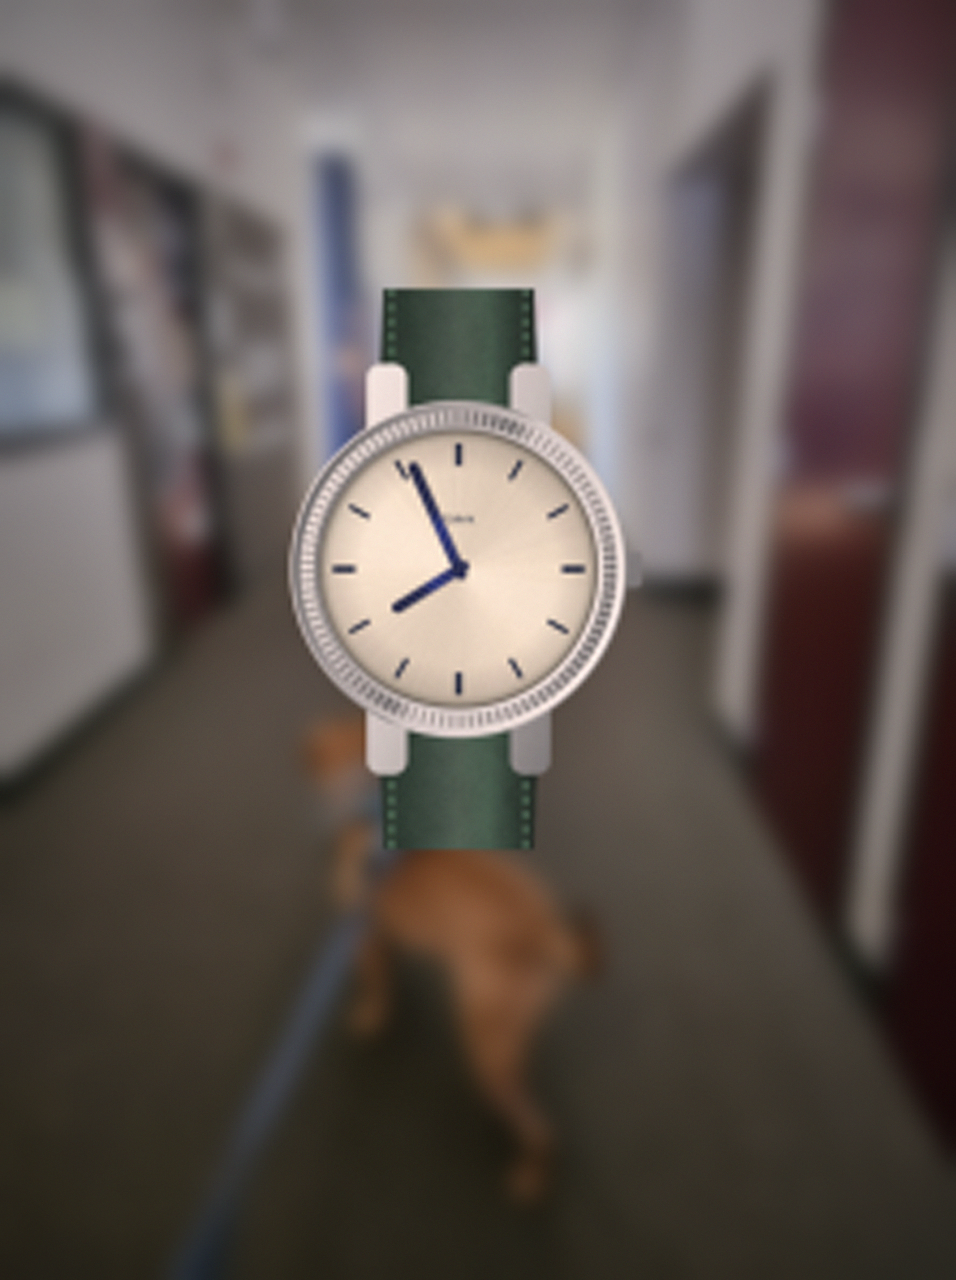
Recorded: 7 h 56 min
